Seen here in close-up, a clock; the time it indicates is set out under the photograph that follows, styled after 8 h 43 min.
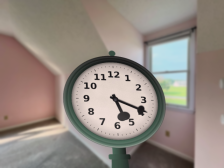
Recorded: 5 h 19 min
